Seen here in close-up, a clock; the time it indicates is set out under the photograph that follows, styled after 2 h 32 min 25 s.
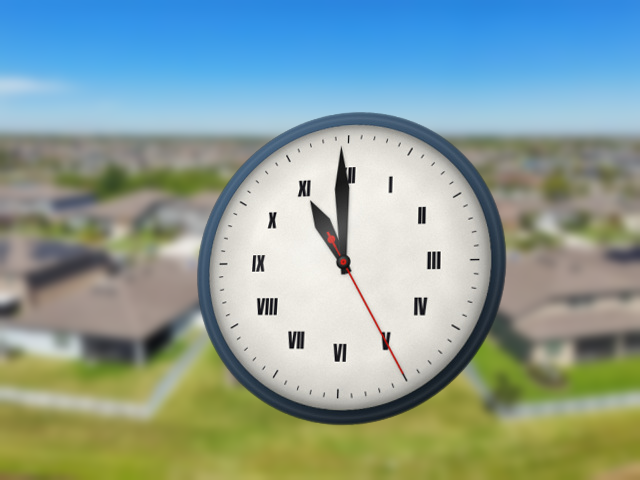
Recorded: 10 h 59 min 25 s
